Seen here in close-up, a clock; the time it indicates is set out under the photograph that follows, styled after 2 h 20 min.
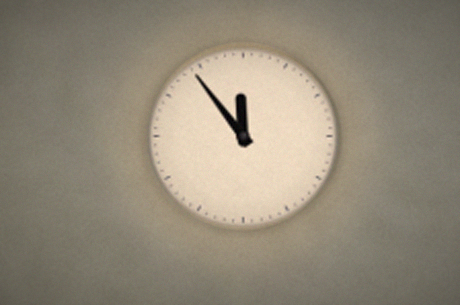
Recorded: 11 h 54 min
